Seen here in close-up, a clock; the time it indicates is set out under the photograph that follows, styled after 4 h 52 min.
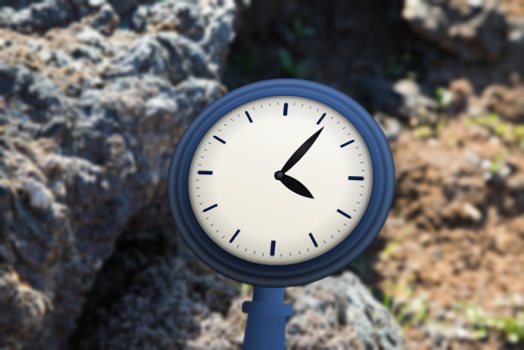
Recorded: 4 h 06 min
